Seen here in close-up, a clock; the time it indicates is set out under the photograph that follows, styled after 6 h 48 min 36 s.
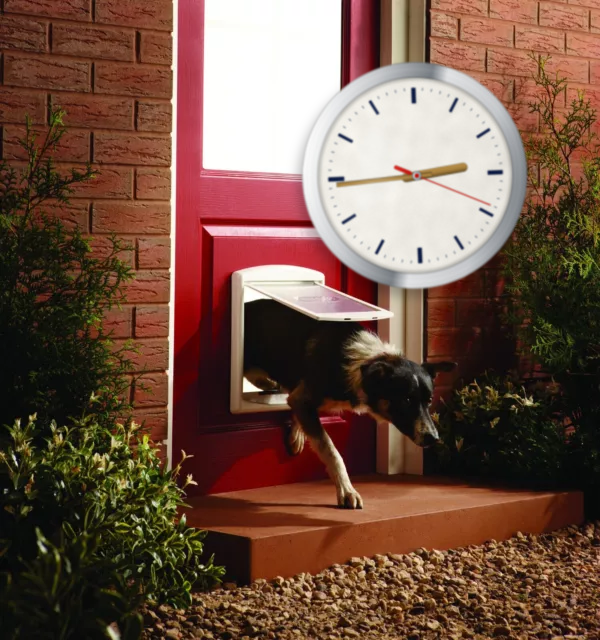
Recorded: 2 h 44 min 19 s
